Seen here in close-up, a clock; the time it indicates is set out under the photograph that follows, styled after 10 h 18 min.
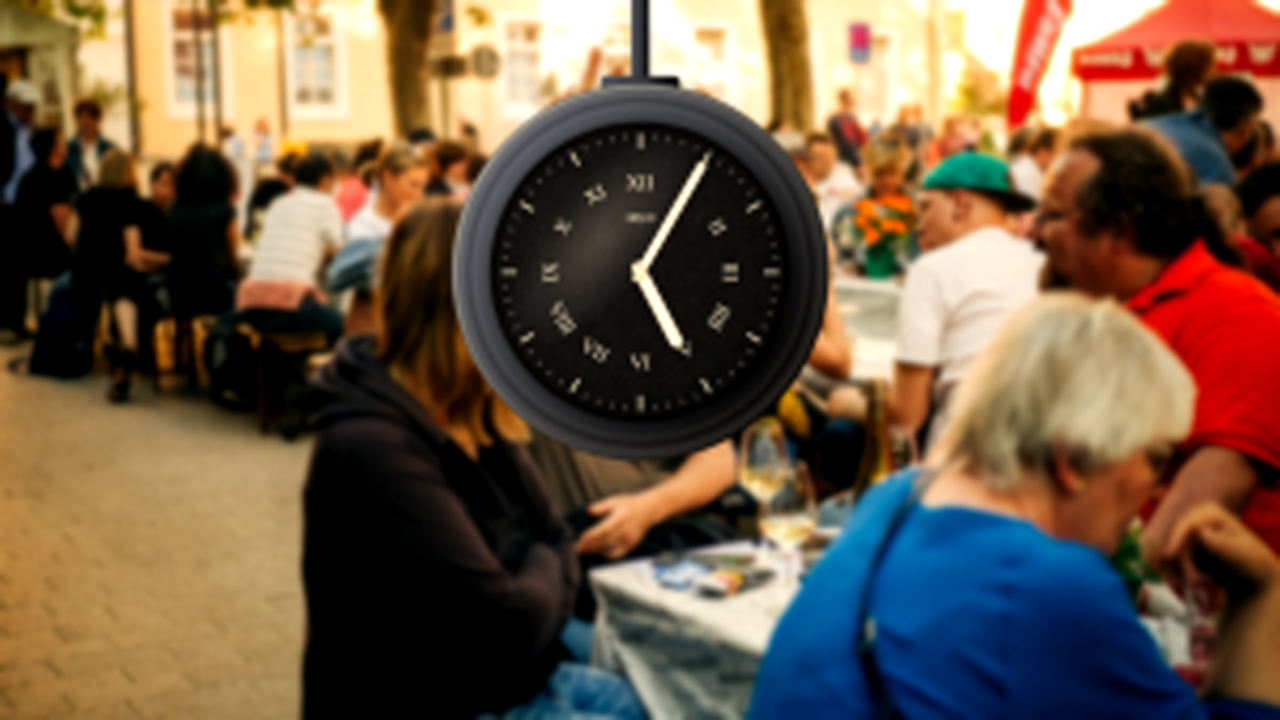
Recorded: 5 h 05 min
